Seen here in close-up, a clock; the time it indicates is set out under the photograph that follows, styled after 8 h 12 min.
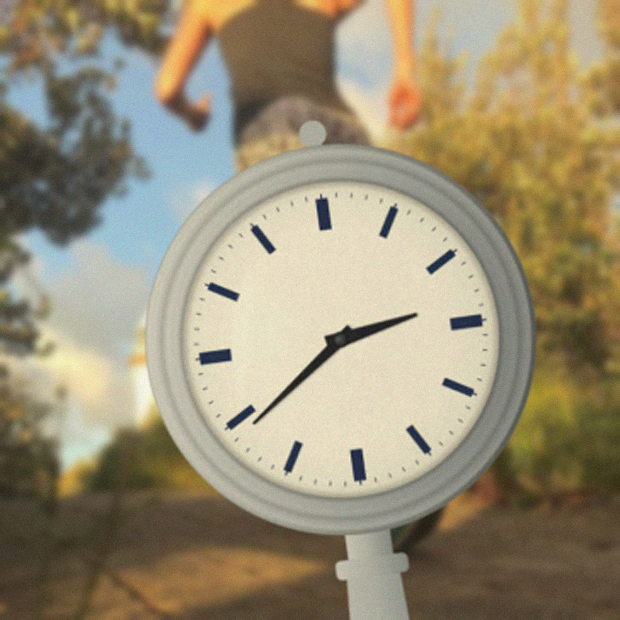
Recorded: 2 h 39 min
